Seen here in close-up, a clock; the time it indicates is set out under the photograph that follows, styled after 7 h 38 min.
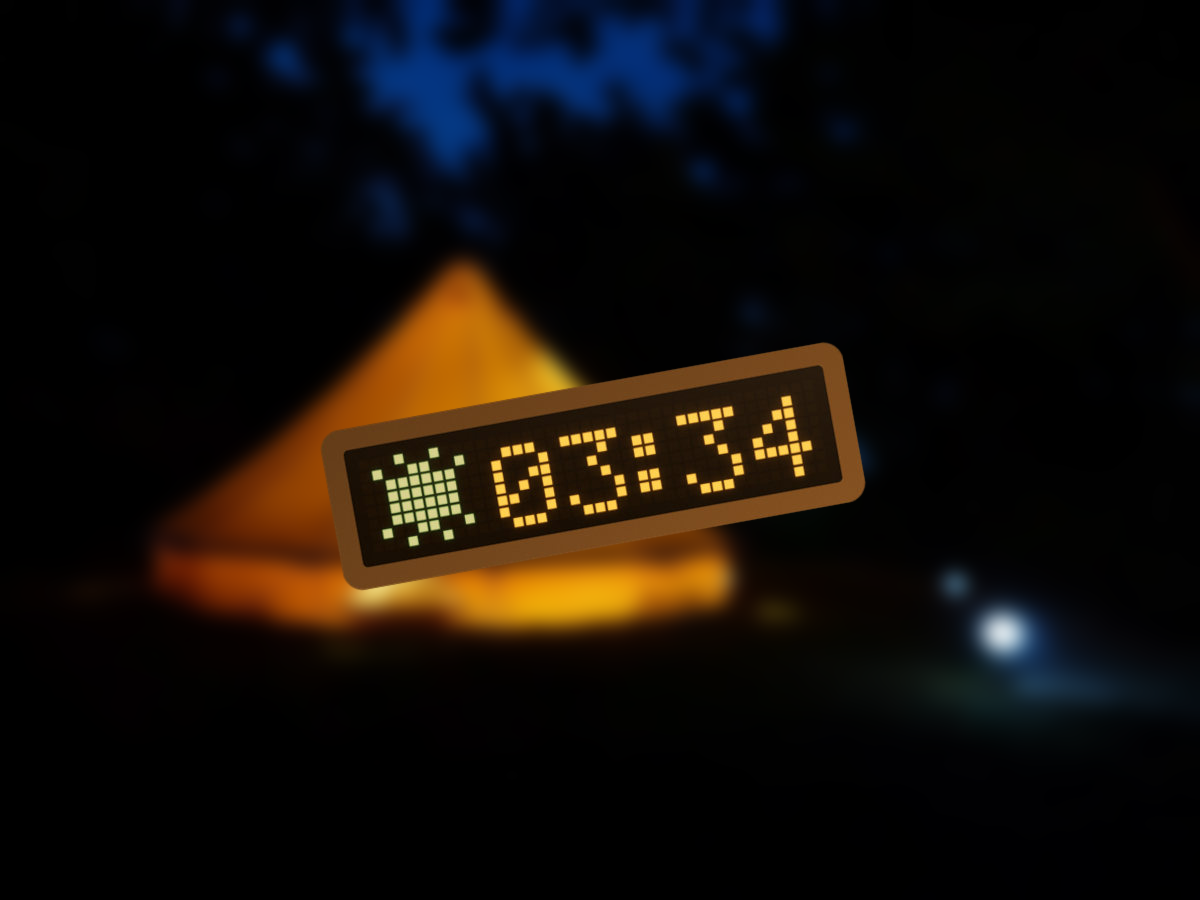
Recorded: 3 h 34 min
